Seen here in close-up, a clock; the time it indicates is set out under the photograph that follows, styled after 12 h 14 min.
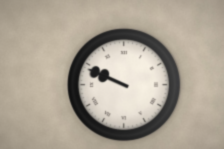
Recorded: 9 h 49 min
